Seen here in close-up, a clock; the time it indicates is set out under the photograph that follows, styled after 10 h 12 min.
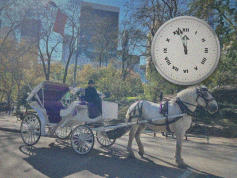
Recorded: 11 h 57 min
